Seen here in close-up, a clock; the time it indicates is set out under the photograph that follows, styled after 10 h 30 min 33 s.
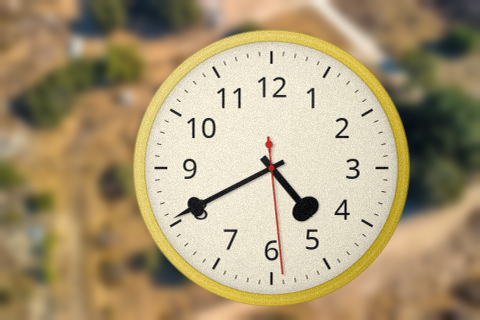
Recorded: 4 h 40 min 29 s
